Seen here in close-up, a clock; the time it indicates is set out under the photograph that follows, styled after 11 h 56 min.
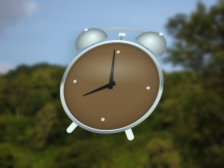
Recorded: 7 h 59 min
